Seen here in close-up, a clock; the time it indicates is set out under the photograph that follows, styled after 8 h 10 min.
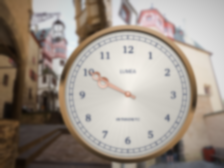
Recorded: 9 h 50 min
